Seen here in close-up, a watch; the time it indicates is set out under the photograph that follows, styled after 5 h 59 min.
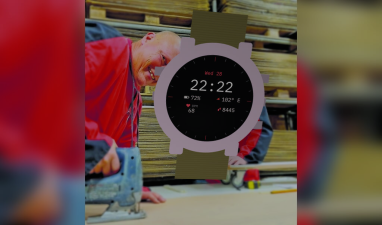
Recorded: 22 h 22 min
